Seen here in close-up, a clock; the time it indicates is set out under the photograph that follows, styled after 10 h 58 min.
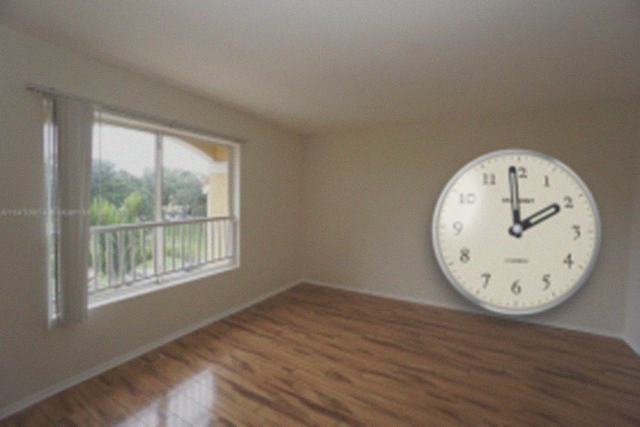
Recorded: 1 h 59 min
